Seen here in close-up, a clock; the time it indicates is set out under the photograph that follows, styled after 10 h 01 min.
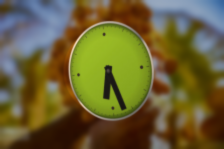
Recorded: 6 h 27 min
